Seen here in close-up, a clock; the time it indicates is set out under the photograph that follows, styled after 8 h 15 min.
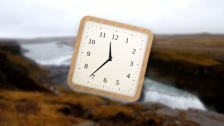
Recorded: 11 h 36 min
